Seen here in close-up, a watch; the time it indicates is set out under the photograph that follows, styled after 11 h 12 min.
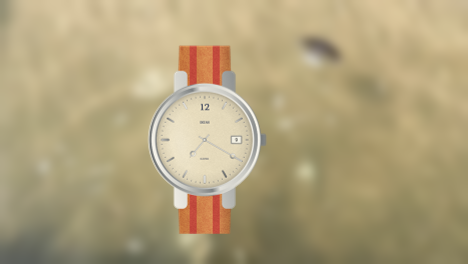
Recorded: 7 h 20 min
